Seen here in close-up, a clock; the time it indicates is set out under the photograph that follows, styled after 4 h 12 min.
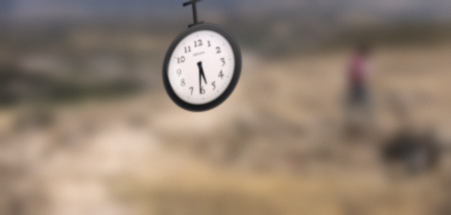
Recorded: 5 h 31 min
